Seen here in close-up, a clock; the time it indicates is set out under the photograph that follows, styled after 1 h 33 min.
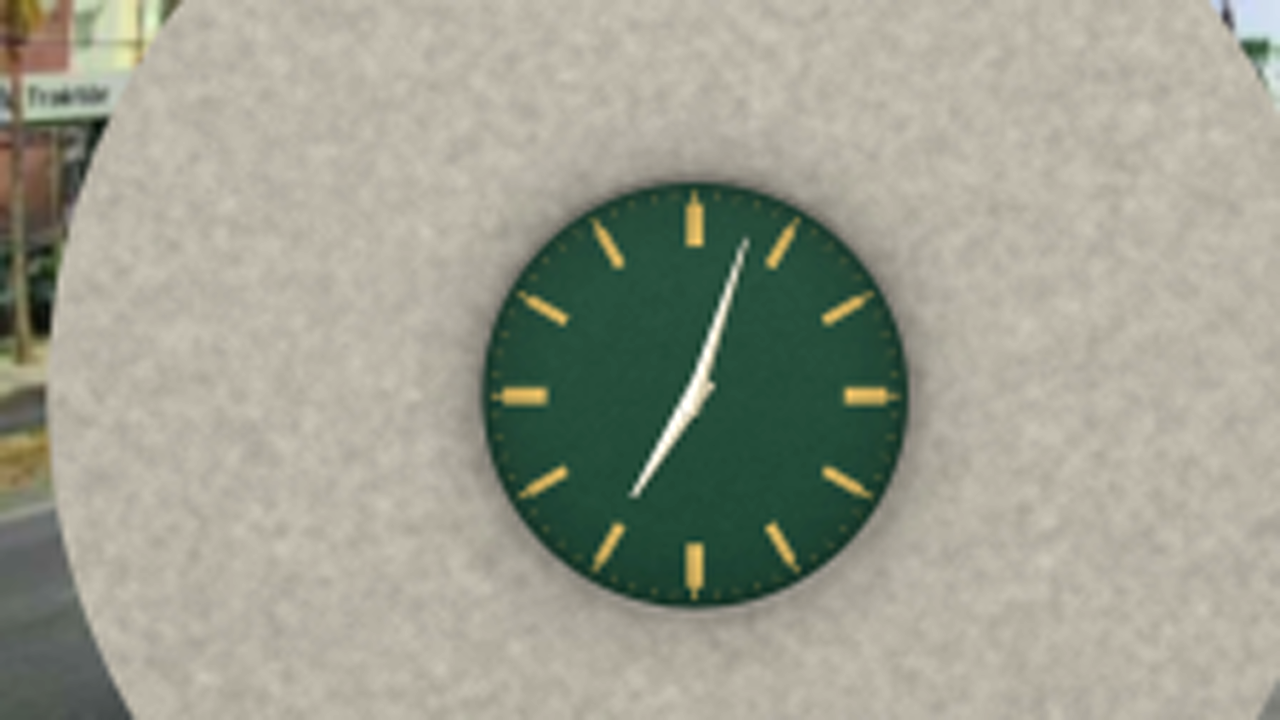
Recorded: 7 h 03 min
